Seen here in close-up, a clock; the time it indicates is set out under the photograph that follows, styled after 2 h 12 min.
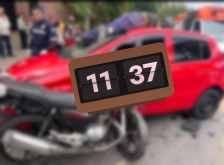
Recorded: 11 h 37 min
